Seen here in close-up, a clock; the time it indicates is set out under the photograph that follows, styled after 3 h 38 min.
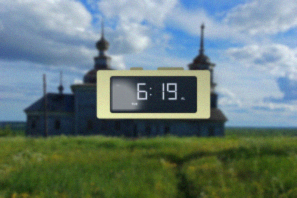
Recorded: 6 h 19 min
